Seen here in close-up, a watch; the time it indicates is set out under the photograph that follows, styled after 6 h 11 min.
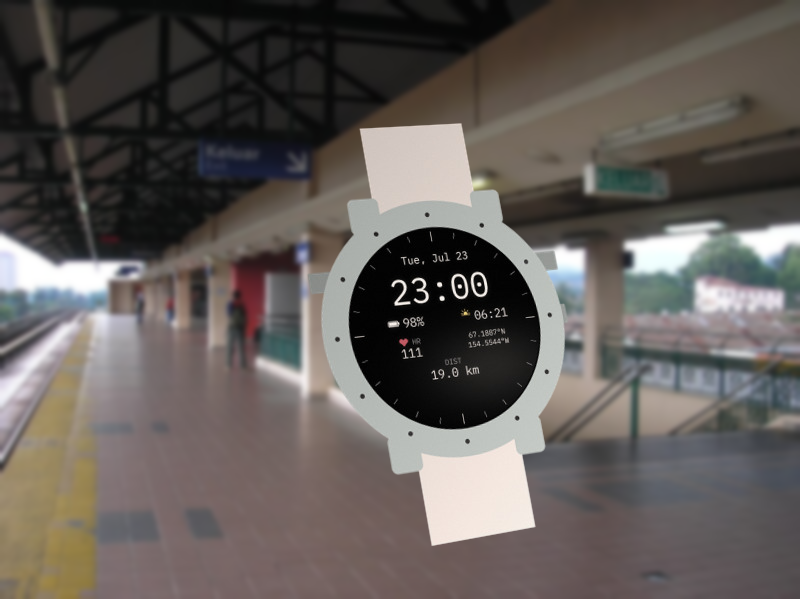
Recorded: 23 h 00 min
